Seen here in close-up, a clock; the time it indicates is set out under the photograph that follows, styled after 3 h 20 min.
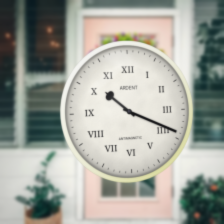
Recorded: 10 h 19 min
